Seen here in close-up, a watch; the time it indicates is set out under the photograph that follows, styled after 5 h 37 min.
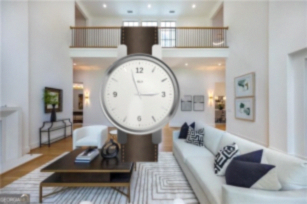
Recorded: 2 h 57 min
